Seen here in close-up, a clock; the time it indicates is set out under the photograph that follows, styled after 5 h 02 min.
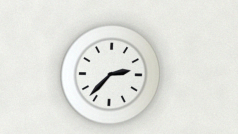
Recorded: 2 h 37 min
